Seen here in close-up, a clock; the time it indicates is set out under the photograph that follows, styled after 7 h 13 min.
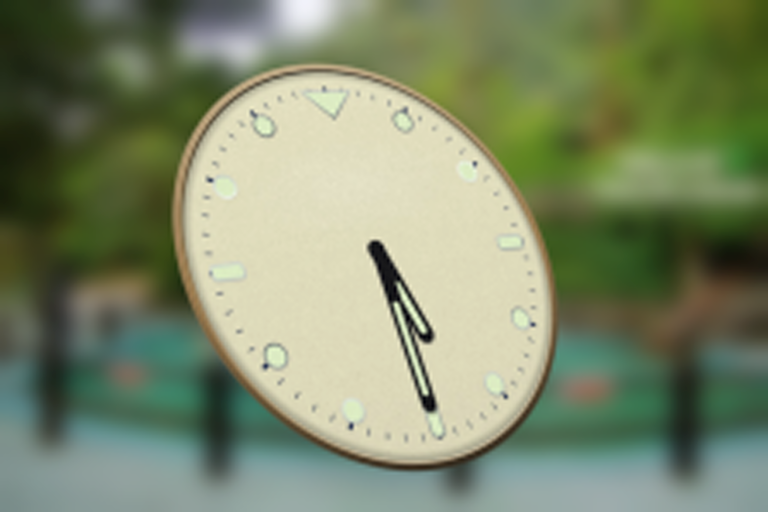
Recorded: 5 h 30 min
